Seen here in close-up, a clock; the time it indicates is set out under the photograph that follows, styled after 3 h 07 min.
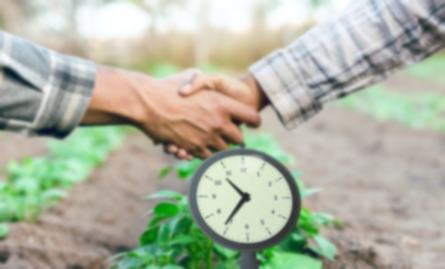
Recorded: 10 h 36 min
